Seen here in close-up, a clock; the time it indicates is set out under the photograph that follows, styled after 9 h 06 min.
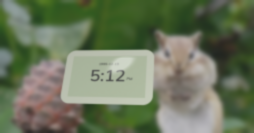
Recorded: 5 h 12 min
